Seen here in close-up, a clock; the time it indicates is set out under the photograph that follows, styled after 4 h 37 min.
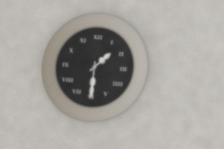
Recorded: 1 h 30 min
